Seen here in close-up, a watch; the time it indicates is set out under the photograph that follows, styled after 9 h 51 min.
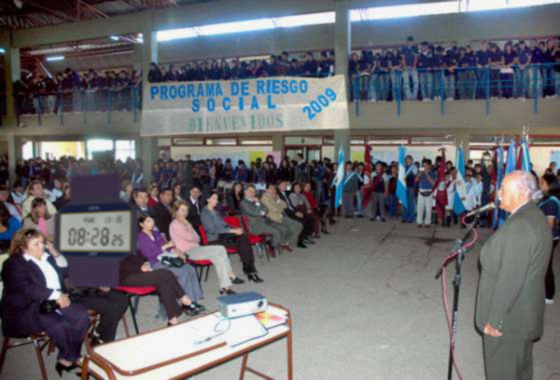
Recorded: 8 h 28 min
